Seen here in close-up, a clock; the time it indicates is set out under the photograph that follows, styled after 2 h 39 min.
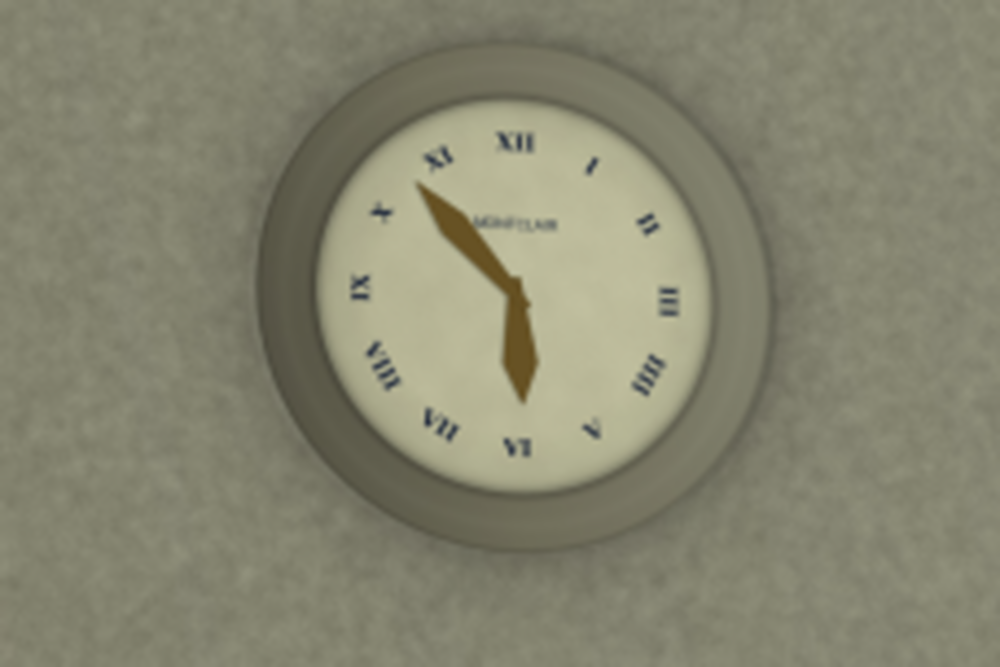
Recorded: 5 h 53 min
